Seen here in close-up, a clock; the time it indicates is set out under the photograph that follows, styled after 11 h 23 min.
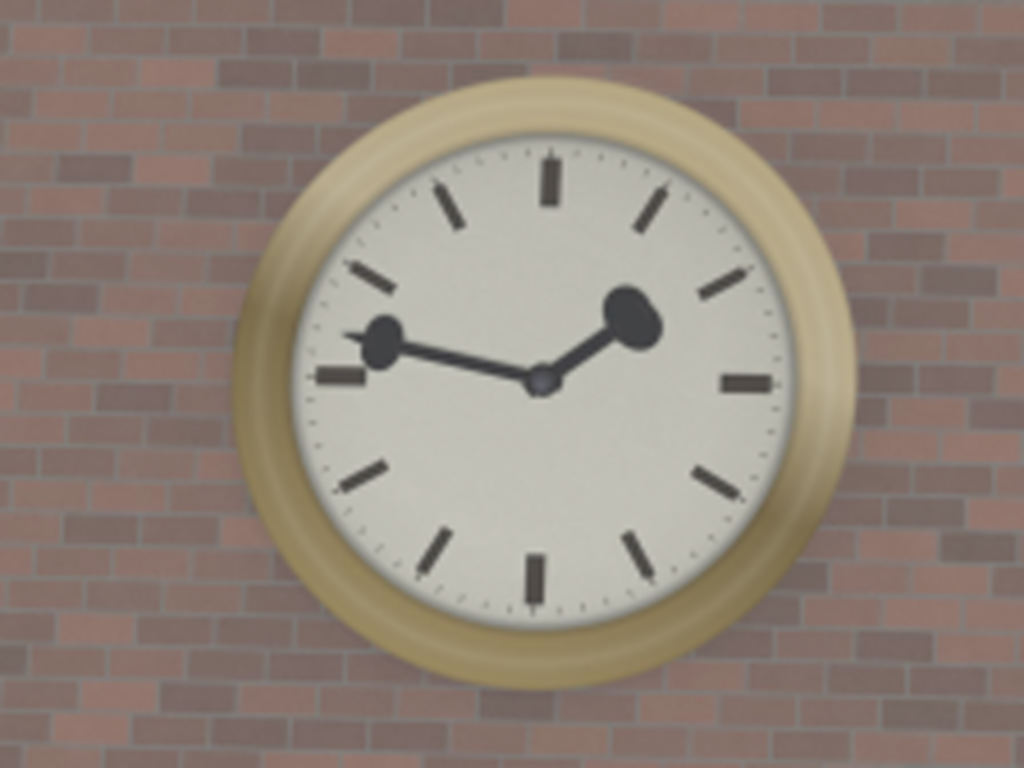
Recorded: 1 h 47 min
